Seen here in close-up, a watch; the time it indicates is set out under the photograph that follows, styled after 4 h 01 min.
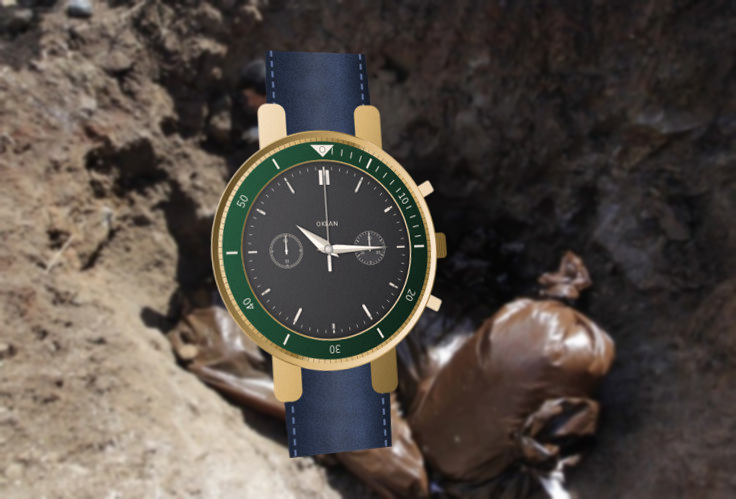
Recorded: 10 h 15 min
